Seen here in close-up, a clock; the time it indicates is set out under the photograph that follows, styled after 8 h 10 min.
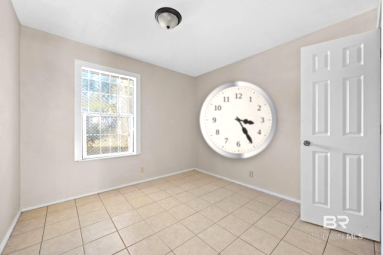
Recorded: 3 h 25 min
